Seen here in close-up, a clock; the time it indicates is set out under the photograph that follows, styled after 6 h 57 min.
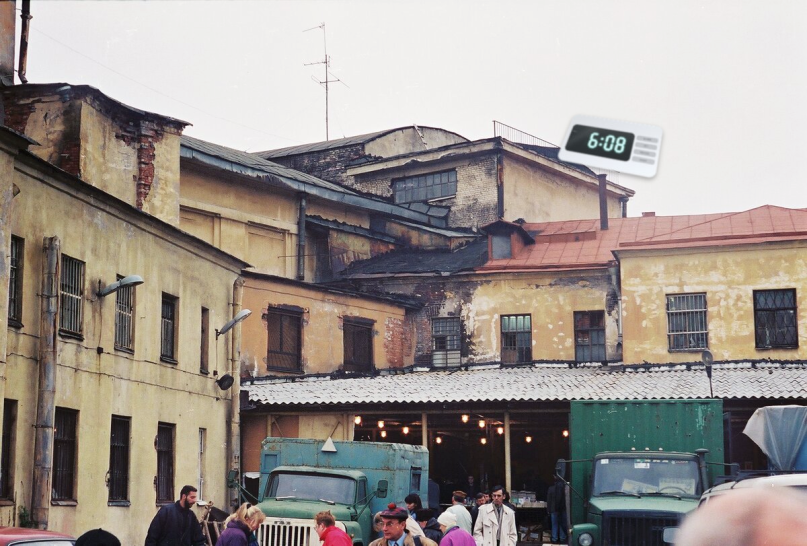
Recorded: 6 h 08 min
